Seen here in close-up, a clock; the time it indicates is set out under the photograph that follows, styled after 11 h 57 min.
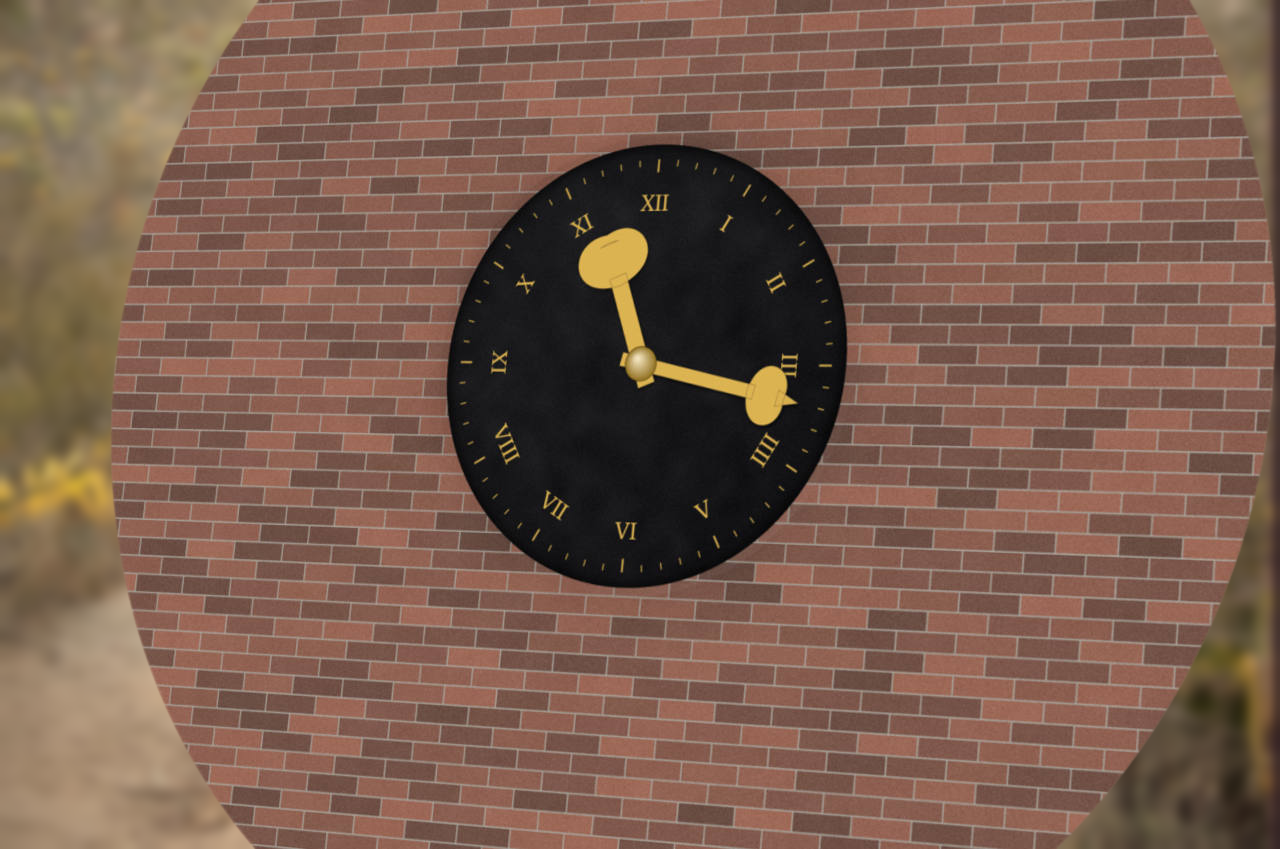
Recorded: 11 h 17 min
